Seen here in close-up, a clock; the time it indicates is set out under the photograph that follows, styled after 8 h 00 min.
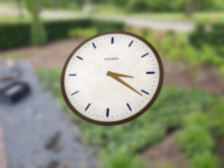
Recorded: 3 h 21 min
